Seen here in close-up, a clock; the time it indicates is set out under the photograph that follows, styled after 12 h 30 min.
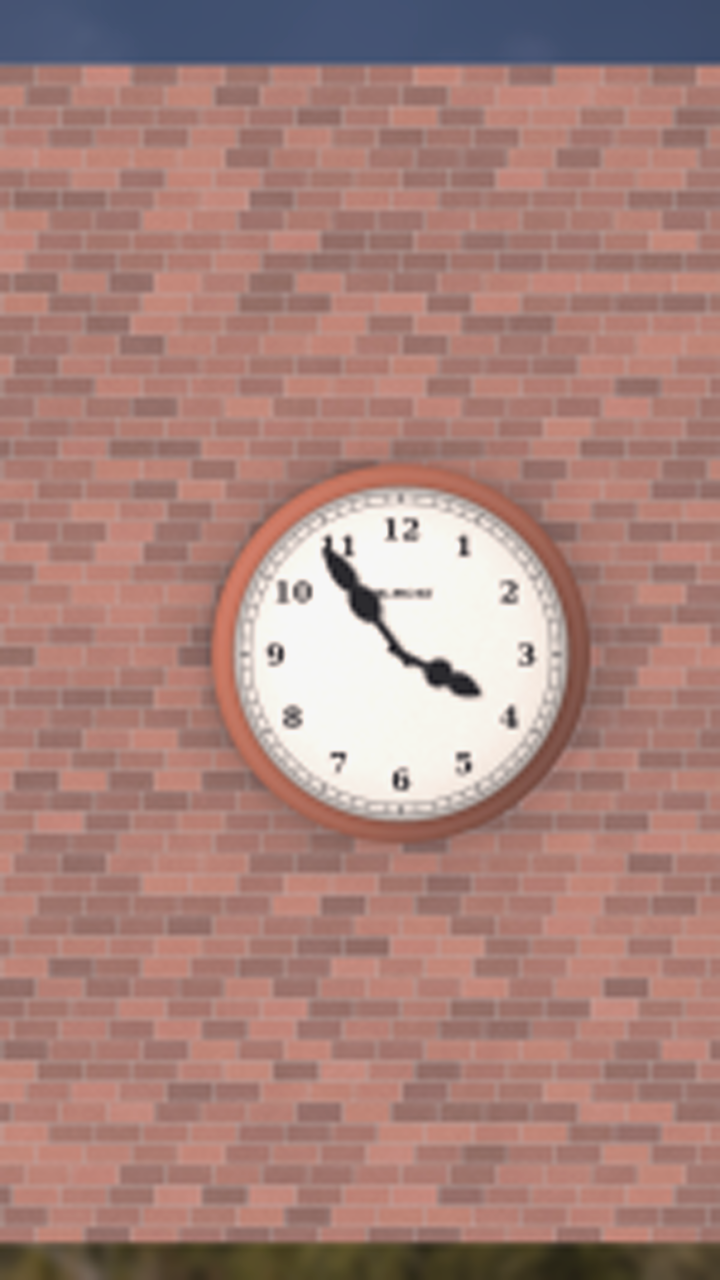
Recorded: 3 h 54 min
